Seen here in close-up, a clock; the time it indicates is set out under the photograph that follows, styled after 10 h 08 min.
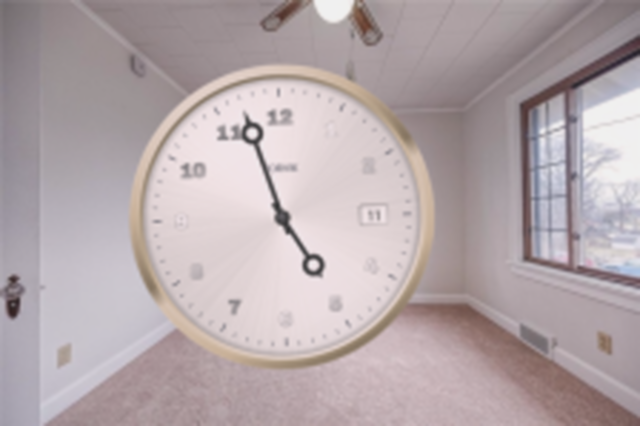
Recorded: 4 h 57 min
